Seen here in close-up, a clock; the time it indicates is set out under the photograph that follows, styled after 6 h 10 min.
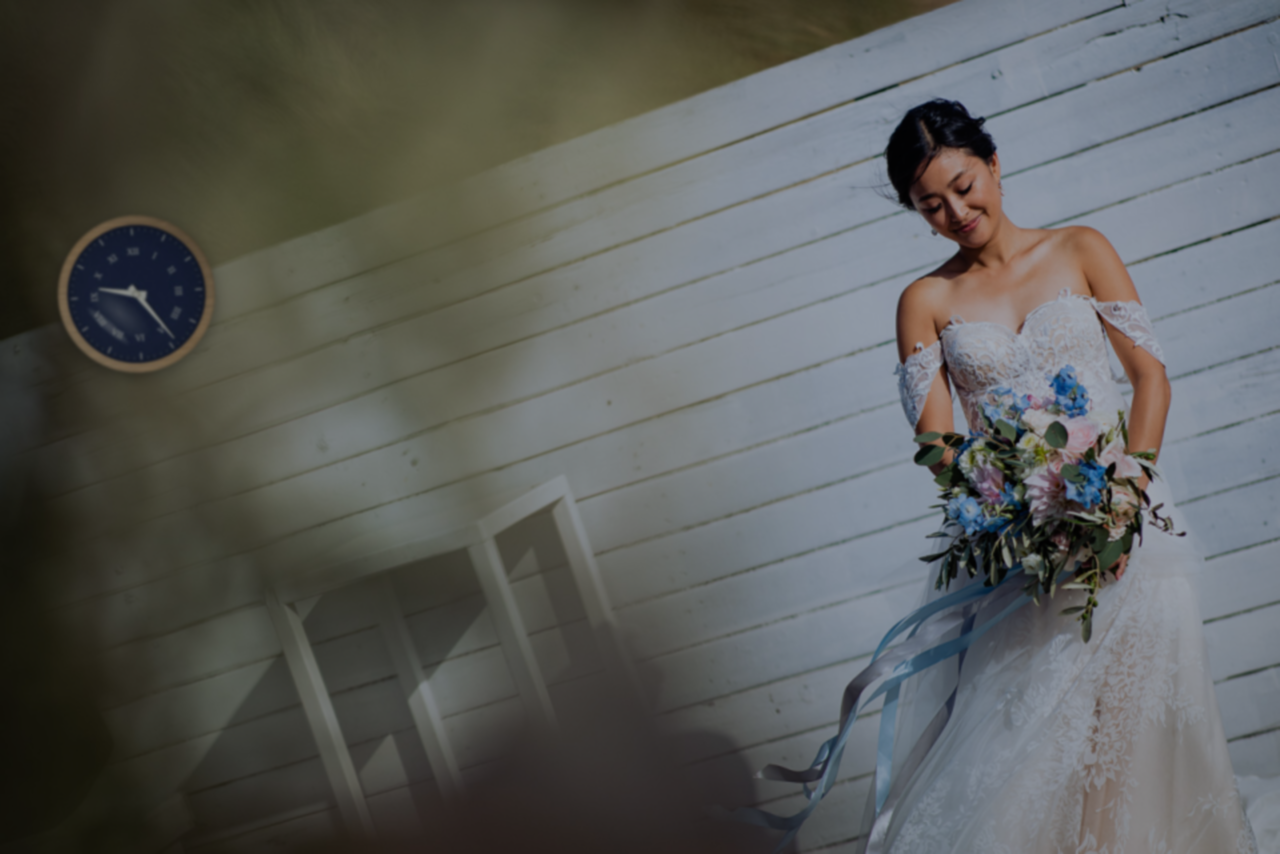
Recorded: 9 h 24 min
